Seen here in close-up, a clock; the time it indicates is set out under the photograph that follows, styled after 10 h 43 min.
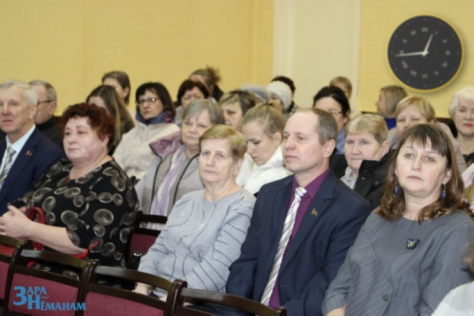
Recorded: 12 h 44 min
